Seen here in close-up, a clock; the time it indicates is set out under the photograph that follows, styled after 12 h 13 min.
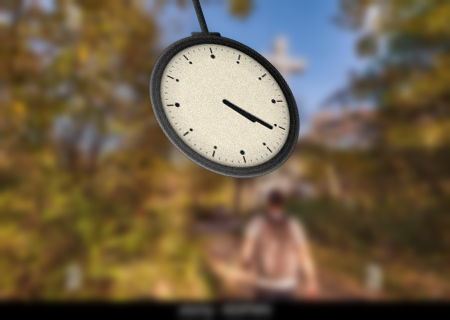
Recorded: 4 h 21 min
